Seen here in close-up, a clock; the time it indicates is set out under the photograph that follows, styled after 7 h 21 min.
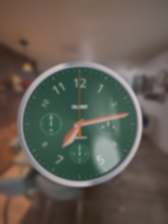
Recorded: 7 h 13 min
